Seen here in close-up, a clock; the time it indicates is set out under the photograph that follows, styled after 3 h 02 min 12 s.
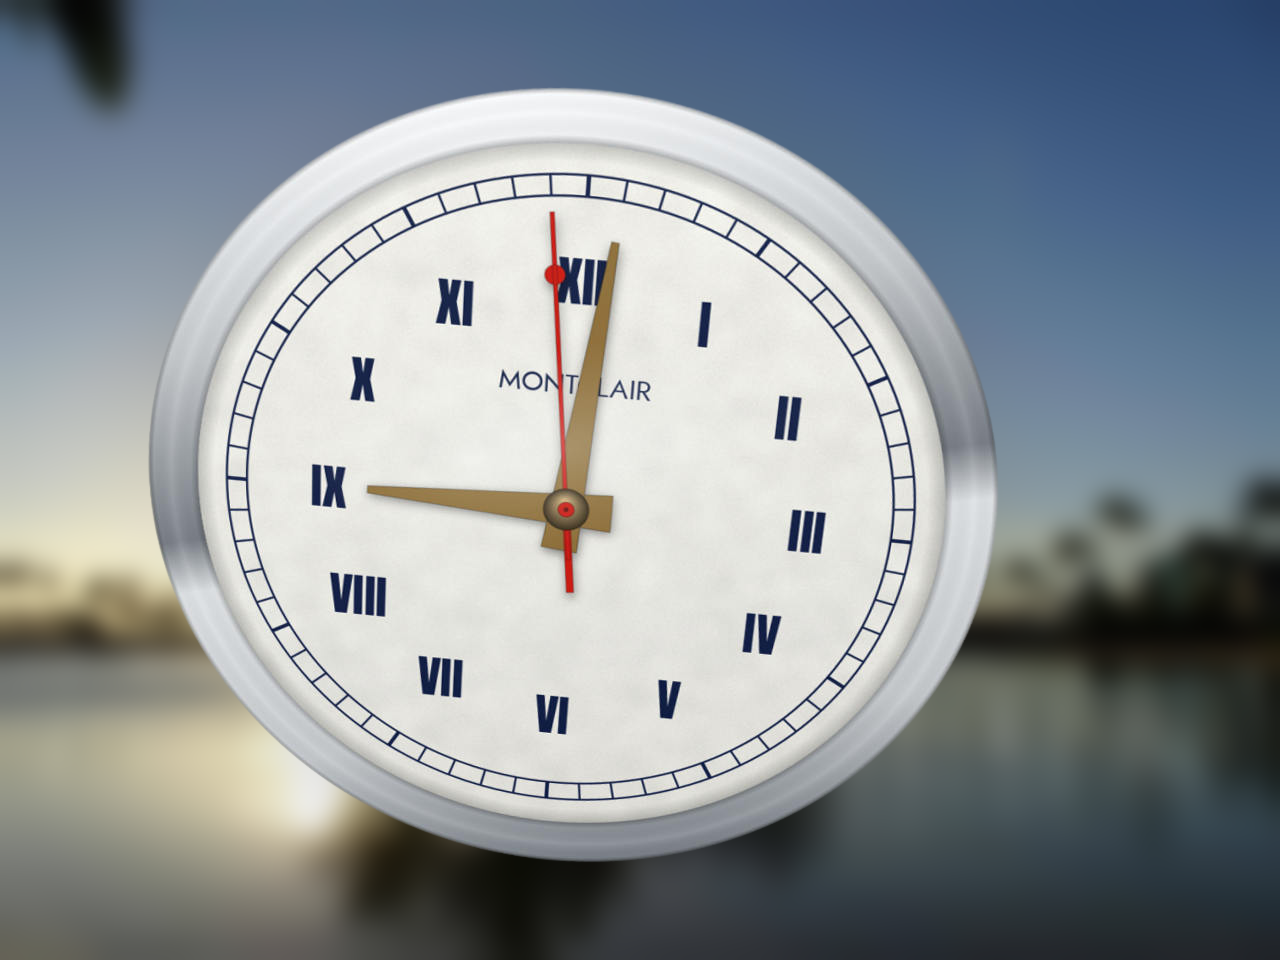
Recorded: 9 h 00 min 59 s
